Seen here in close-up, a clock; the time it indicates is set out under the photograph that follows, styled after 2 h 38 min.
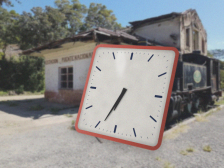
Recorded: 6 h 34 min
